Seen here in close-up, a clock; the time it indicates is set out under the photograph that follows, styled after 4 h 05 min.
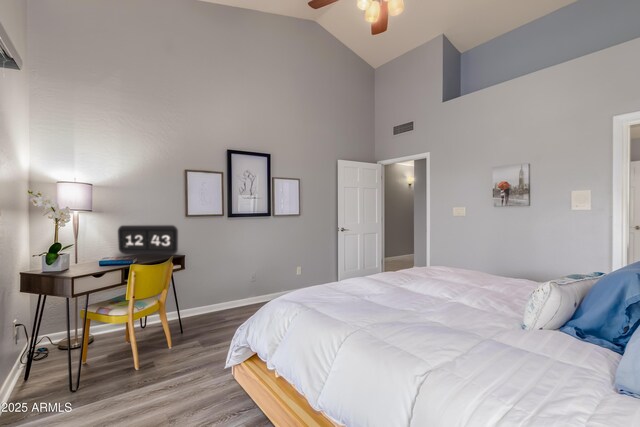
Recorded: 12 h 43 min
